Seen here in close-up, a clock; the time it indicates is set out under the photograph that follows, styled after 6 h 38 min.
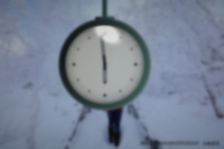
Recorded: 5 h 59 min
